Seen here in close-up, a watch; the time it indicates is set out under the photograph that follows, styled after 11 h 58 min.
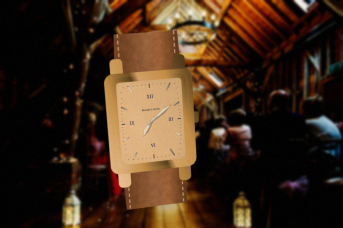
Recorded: 7 h 09 min
